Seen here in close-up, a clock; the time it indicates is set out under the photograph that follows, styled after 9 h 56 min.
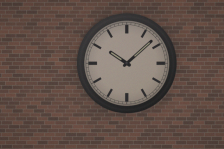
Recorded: 10 h 08 min
